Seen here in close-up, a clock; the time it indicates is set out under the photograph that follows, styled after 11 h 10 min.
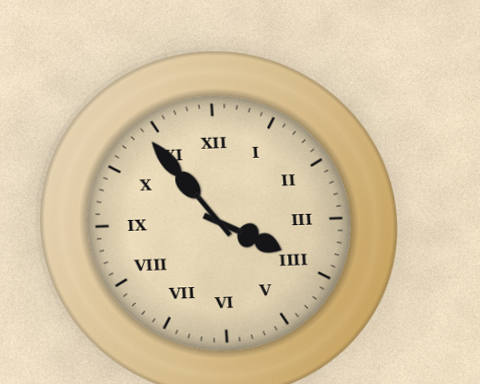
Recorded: 3 h 54 min
